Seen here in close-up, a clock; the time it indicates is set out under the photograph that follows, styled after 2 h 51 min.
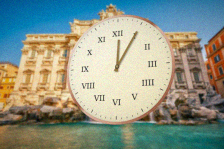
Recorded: 12 h 05 min
